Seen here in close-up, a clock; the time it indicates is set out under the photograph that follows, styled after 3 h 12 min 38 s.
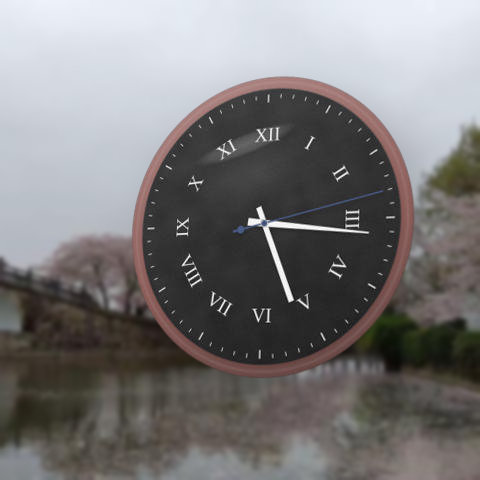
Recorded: 5 h 16 min 13 s
